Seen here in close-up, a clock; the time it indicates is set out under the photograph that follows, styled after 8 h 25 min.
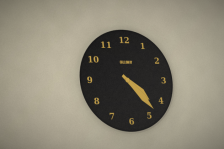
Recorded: 4 h 23 min
